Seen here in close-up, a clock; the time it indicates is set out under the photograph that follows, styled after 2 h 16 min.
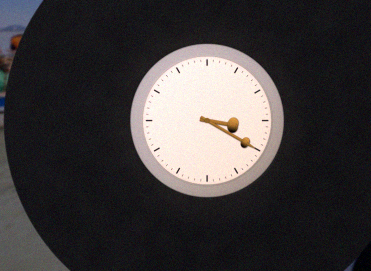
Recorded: 3 h 20 min
